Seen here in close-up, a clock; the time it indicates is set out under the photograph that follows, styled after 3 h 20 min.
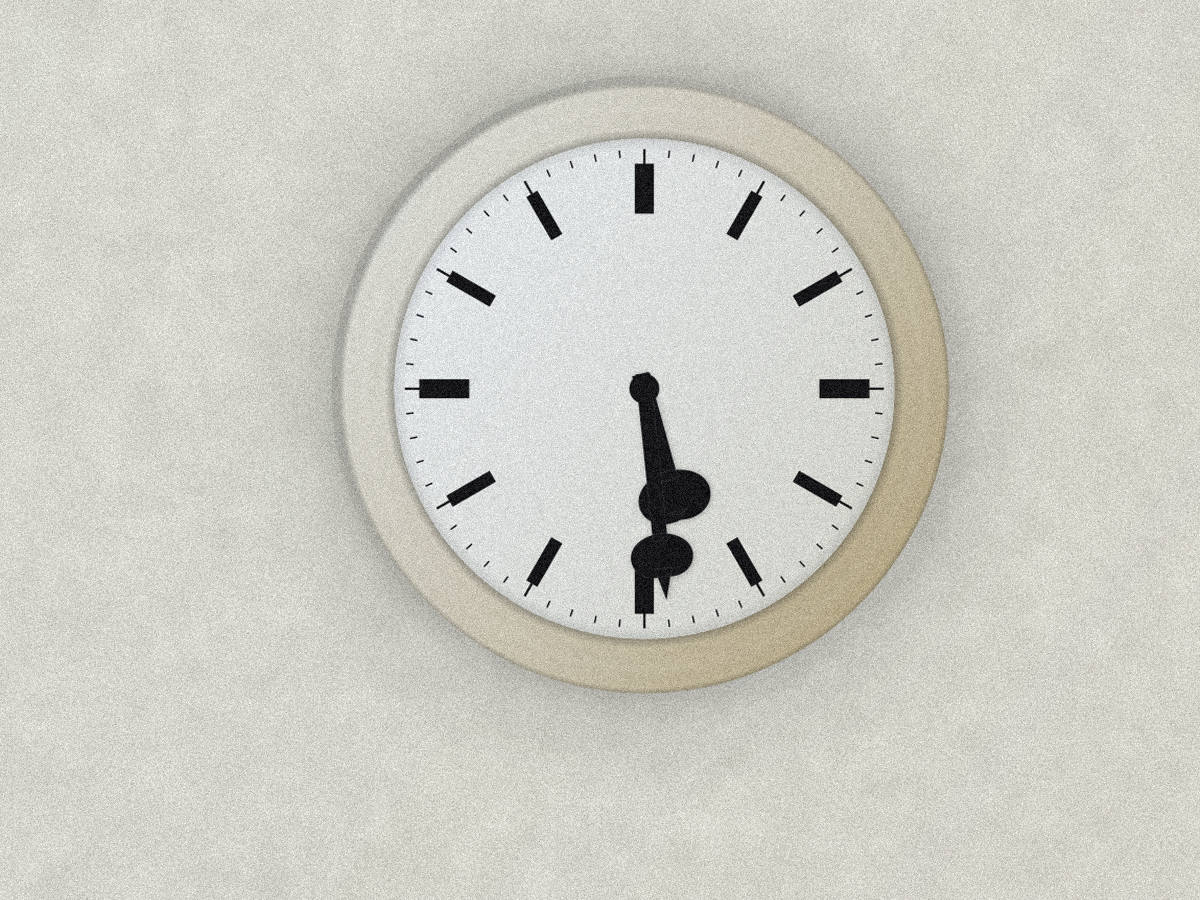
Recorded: 5 h 29 min
